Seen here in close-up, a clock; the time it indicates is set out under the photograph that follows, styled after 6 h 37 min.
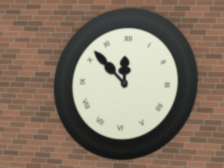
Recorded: 11 h 52 min
